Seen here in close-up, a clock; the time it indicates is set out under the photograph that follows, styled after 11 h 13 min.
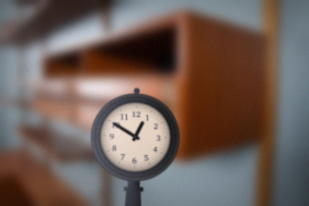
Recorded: 12 h 50 min
